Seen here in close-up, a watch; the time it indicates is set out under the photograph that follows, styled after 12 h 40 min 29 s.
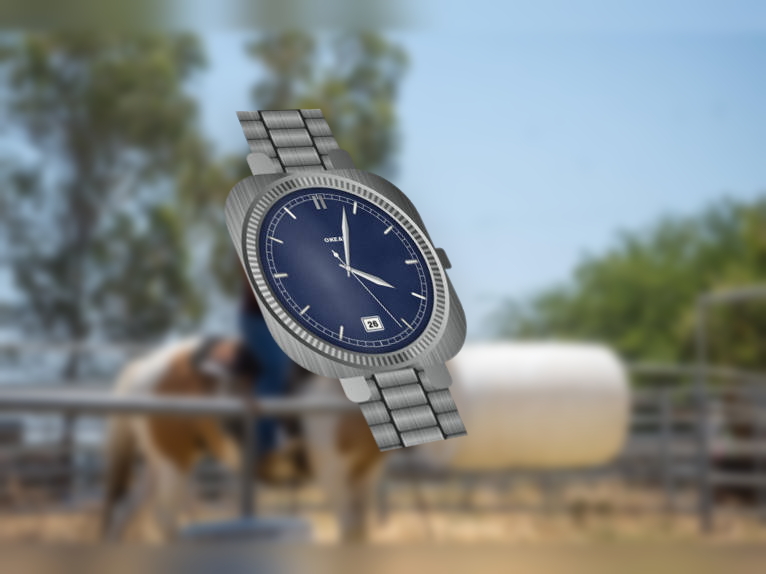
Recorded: 4 h 03 min 26 s
